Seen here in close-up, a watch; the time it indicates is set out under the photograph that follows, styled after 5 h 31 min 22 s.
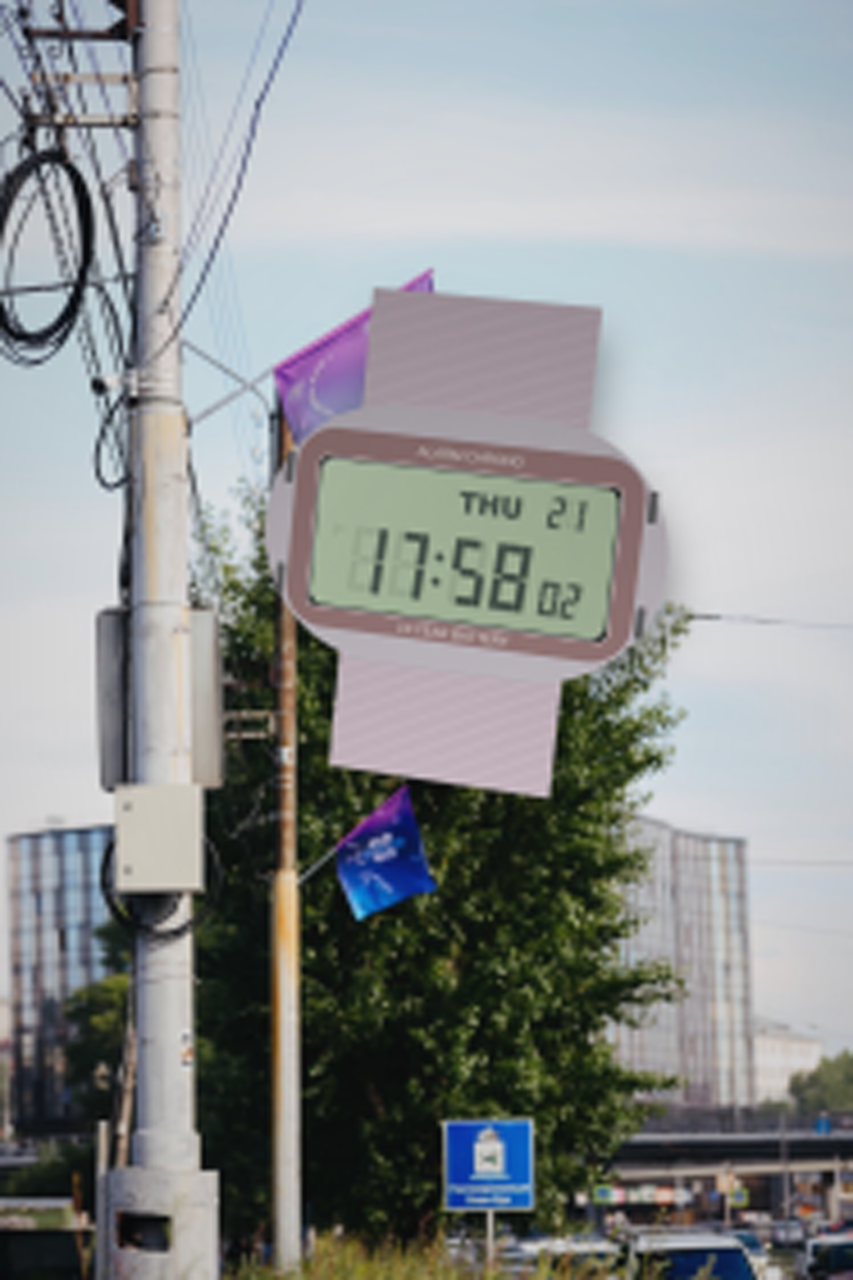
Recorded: 17 h 58 min 02 s
